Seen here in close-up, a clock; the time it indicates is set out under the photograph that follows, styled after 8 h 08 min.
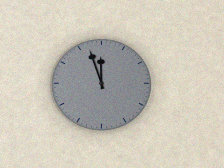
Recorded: 11 h 57 min
